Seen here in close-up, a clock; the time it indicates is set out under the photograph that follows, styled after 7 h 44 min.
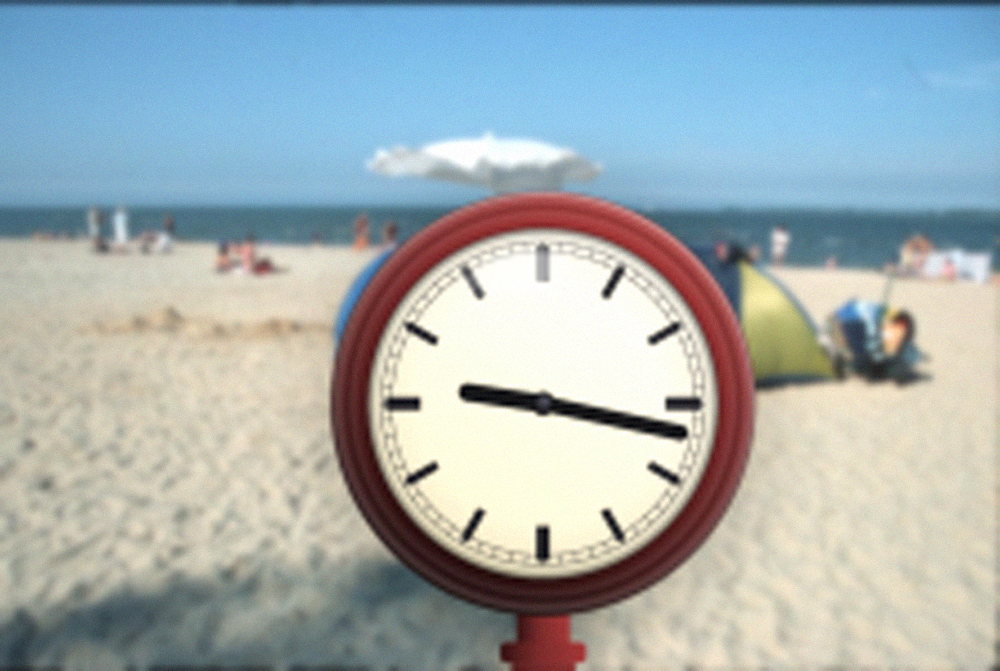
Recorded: 9 h 17 min
